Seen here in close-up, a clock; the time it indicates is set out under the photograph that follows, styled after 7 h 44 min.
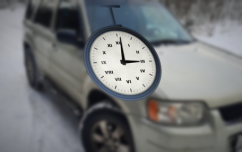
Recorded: 3 h 01 min
